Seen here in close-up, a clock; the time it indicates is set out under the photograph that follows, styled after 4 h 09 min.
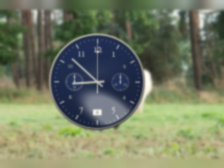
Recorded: 8 h 52 min
